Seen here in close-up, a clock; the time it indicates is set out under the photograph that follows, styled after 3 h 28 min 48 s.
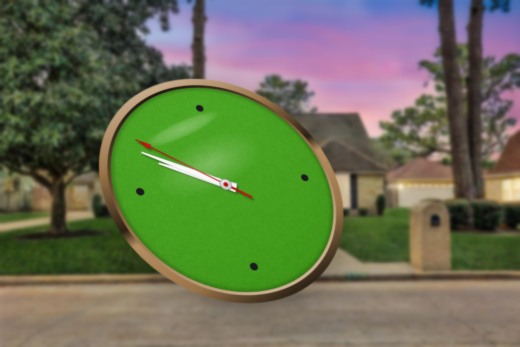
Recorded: 9 h 49 min 51 s
